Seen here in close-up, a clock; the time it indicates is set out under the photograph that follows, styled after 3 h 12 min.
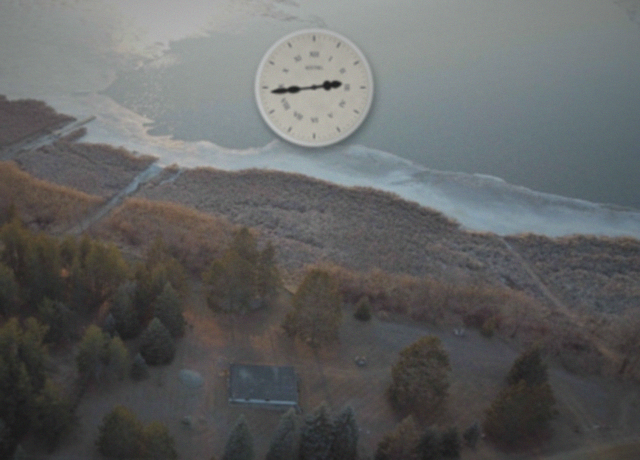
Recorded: 2 h 44 min
